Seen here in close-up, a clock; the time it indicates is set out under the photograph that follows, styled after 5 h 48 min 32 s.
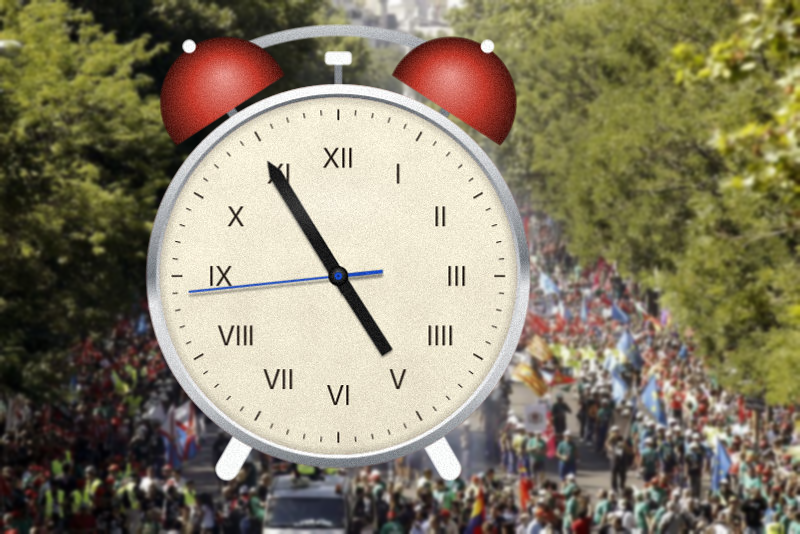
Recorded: 4 h 54 min 44 s
